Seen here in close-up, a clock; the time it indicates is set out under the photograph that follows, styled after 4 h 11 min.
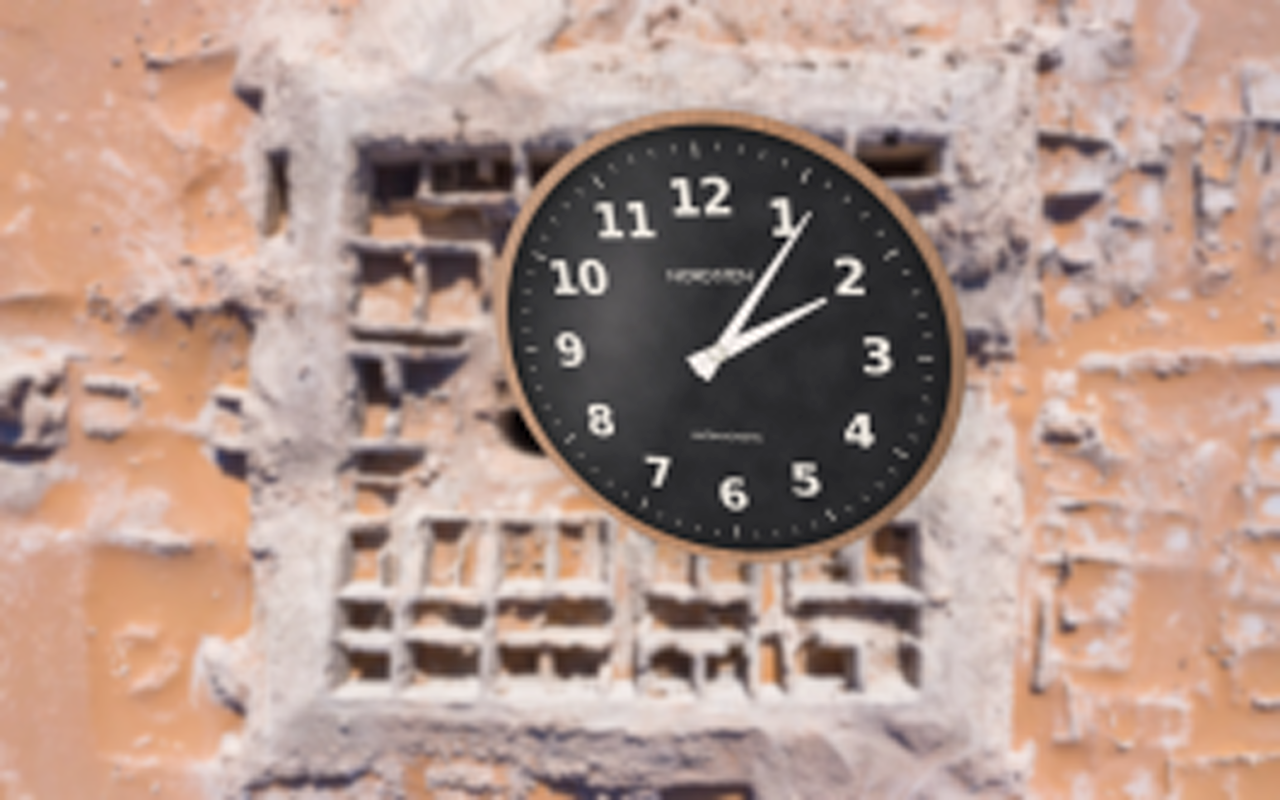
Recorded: 2 h 06 min
